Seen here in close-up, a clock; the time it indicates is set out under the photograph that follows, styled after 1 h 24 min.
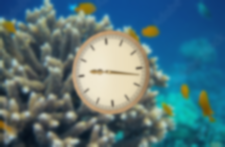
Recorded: 9 h 17 min
